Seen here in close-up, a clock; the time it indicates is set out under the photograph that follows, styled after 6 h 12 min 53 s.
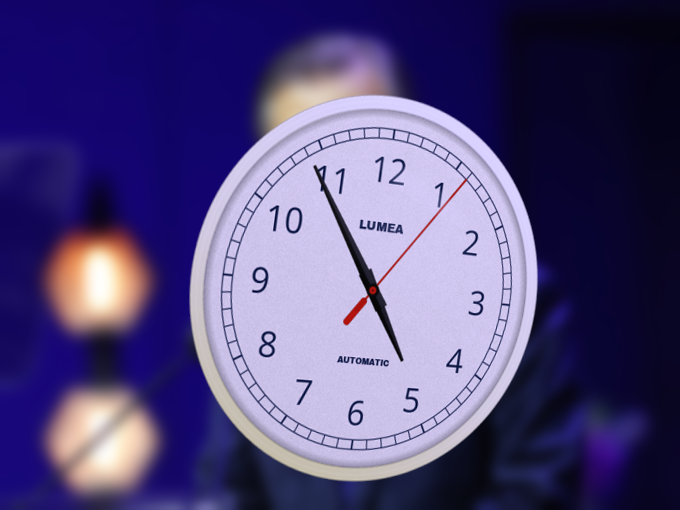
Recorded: 4 h 54 min 06 s
